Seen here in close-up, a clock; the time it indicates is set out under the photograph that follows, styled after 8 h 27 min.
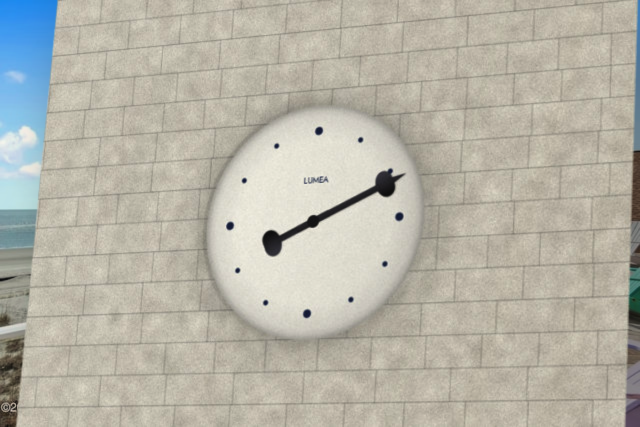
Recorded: 8 h 11 min
